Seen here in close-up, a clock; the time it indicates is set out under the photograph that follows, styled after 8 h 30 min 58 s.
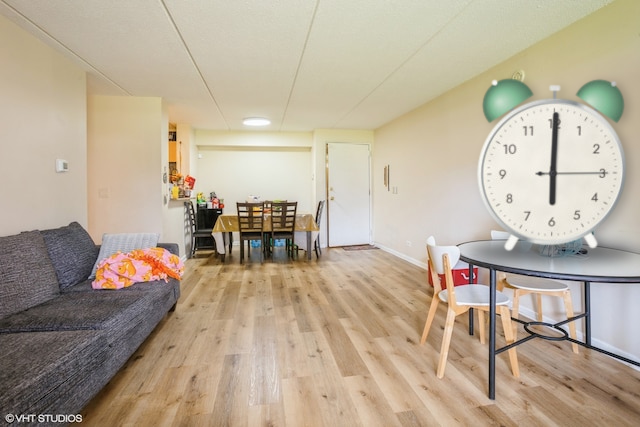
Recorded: 6 h 00 min 15 s
